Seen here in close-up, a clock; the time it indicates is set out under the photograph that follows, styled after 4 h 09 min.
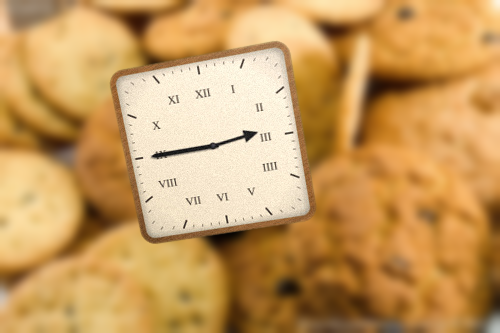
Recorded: 2 h 45 min
